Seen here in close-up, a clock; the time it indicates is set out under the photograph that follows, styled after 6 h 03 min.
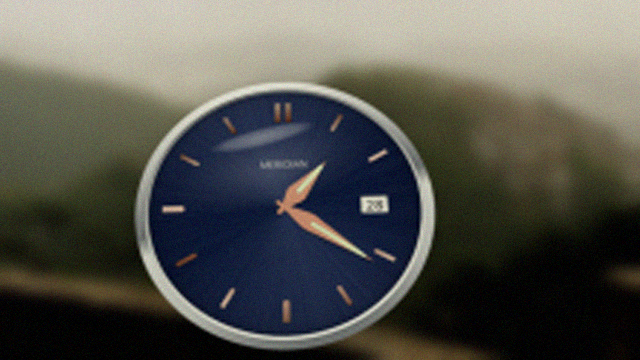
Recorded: 1 h 21 min
